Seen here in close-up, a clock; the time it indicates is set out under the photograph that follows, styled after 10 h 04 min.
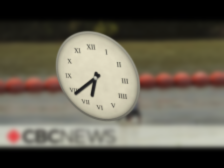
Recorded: 6 h 39 min
